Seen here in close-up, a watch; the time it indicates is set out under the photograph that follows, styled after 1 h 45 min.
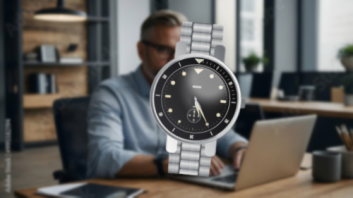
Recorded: 5 h 25 min
